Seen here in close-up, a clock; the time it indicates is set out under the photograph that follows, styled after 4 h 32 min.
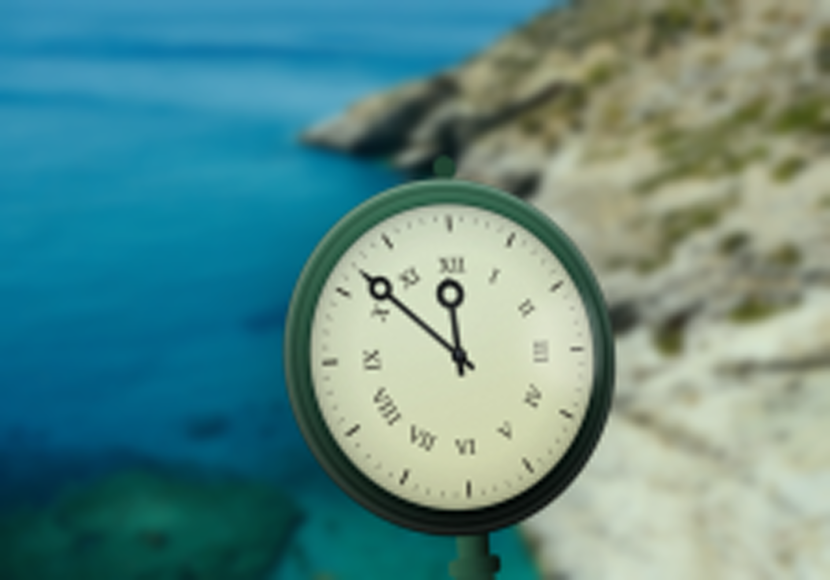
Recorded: 11 h 52 min
